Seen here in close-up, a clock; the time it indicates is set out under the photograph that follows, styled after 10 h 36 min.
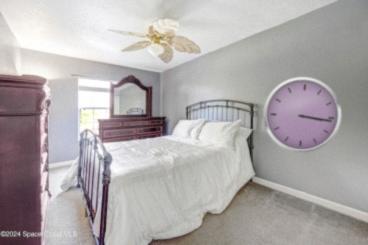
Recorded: 3 h 16 min
